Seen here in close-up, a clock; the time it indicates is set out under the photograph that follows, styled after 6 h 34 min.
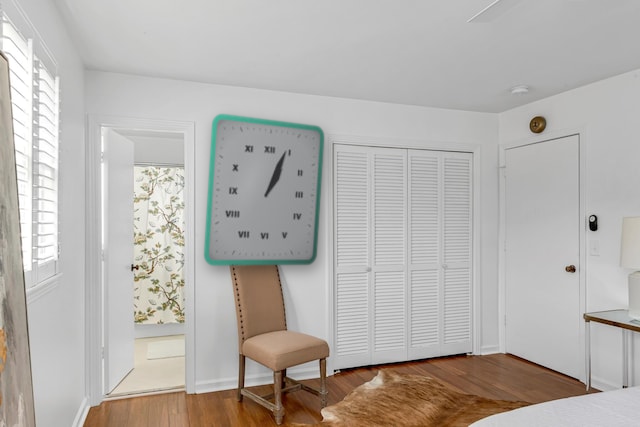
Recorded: 1 h 04 min
